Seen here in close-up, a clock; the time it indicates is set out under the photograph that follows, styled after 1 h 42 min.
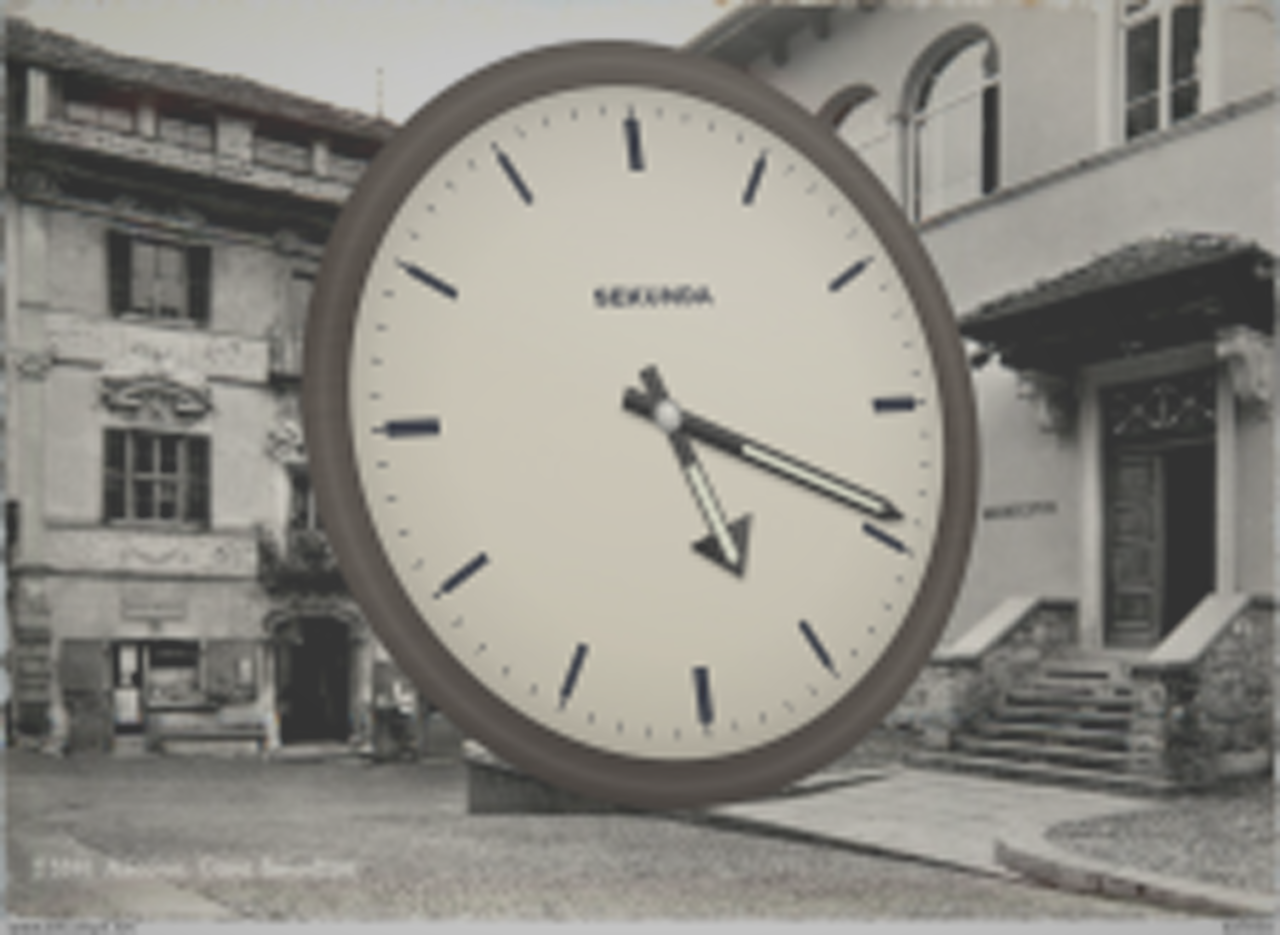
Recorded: 5 h 19 min
